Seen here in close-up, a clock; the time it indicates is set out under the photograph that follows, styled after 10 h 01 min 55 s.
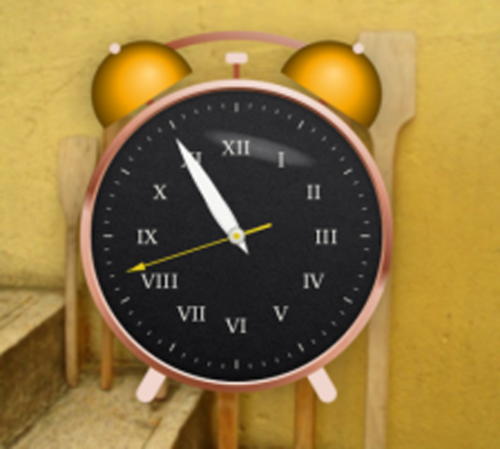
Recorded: 10 h 54 min 42 s
